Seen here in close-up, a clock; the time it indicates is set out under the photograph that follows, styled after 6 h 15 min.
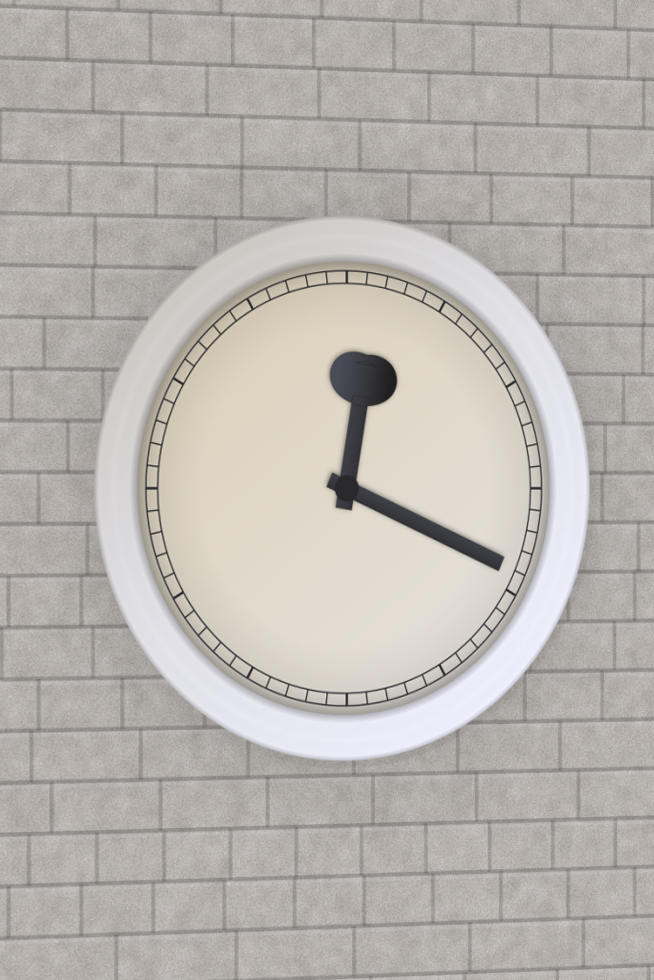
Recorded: 12 h 19 min
